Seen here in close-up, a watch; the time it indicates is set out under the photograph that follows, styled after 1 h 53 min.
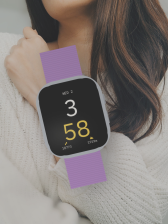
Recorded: 3 h 58 min
